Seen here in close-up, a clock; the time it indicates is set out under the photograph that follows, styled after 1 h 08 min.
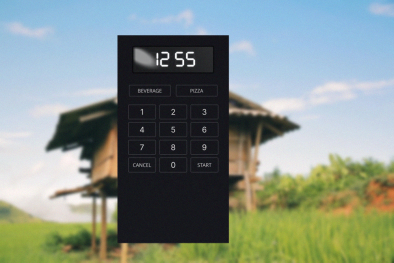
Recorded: 12 h 55 min
